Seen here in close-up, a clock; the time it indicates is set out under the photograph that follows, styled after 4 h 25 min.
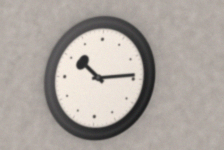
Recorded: 10 h 14 min
